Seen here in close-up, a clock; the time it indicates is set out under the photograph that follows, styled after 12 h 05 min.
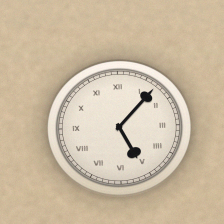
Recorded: 5 h 07 min
